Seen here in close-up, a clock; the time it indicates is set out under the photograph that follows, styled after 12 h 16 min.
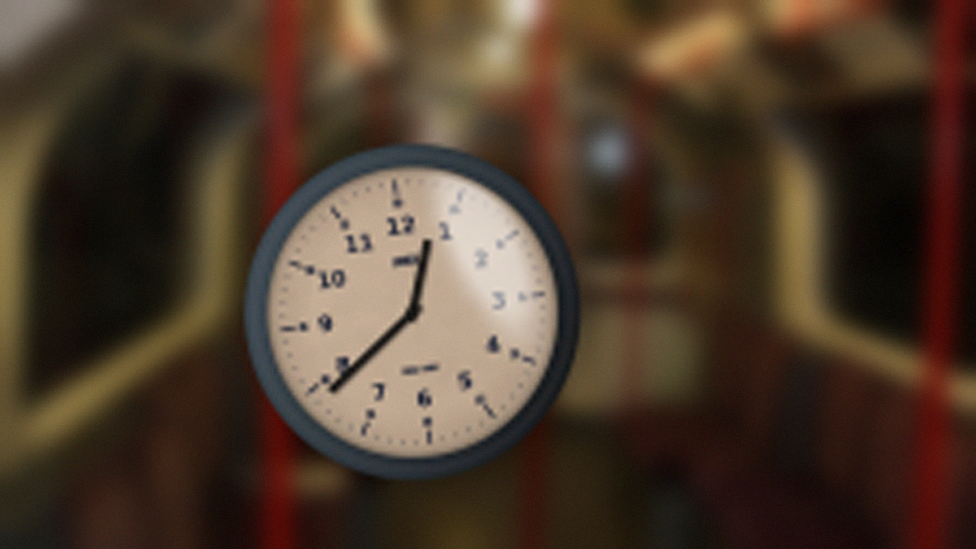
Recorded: 12 h 39 min
